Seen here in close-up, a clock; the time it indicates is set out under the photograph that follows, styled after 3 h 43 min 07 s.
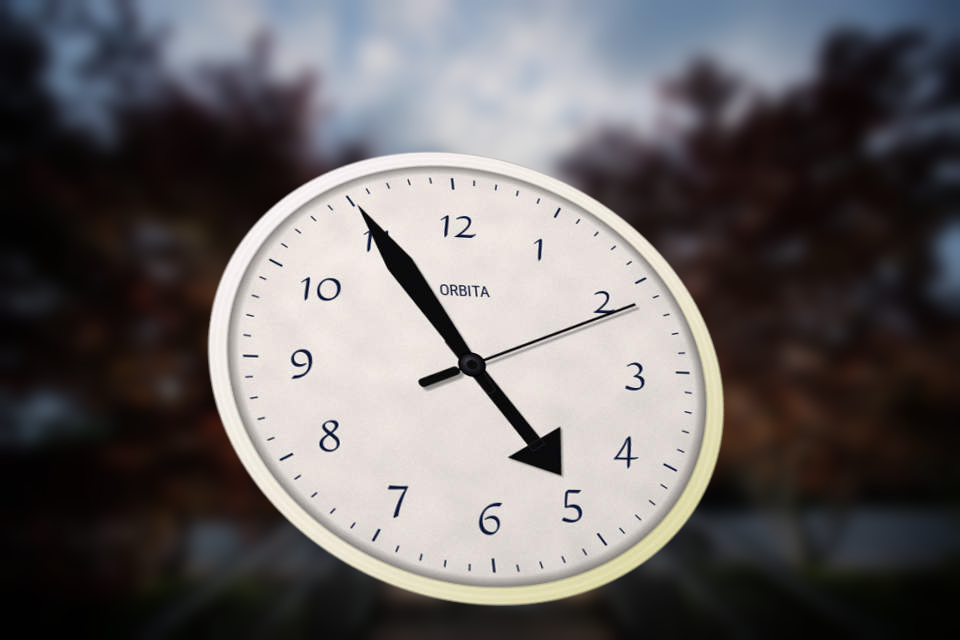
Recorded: 4 h 55 min 11 s
